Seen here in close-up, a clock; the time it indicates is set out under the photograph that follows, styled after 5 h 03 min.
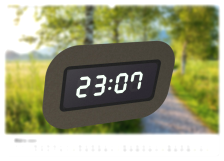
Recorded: 23 h 07 min
